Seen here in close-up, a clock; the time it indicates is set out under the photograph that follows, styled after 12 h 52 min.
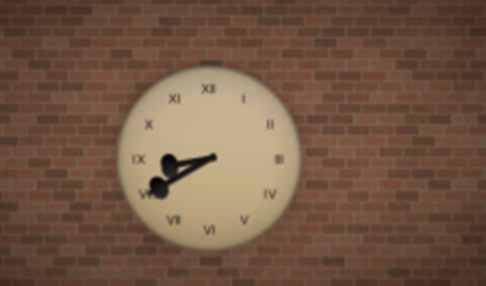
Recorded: 8 h 40 min
